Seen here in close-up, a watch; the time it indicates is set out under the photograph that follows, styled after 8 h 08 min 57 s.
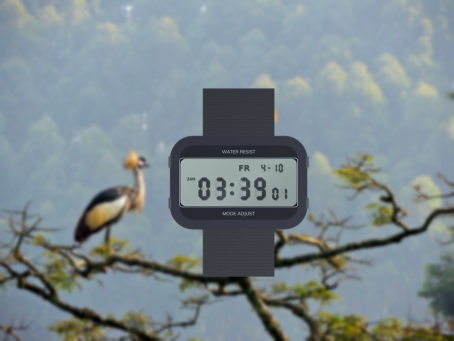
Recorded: 3 h 39 min 01 s
